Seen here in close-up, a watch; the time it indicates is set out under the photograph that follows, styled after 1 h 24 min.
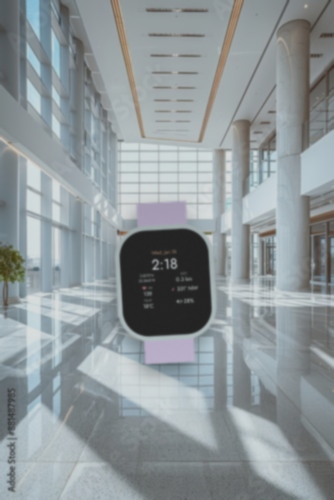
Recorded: 2 h 18 min
